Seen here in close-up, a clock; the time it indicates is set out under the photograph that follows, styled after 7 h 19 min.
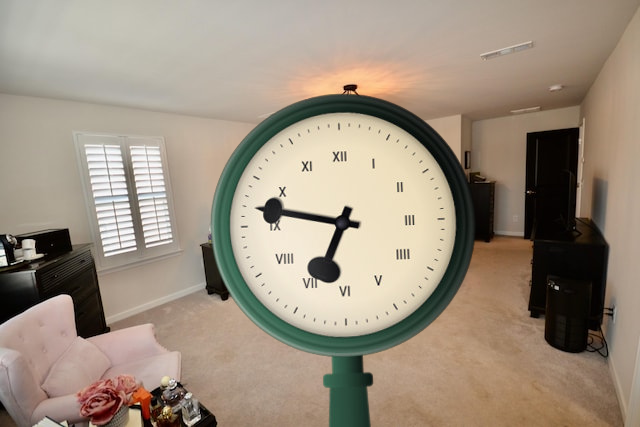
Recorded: 6 h 47 min
